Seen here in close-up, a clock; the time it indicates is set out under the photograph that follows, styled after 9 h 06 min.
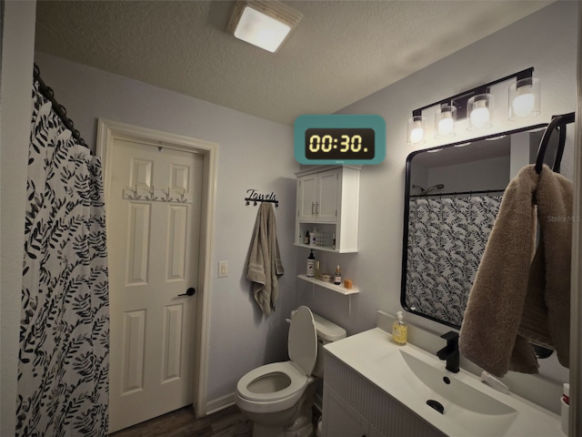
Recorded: 0 h 30 min
